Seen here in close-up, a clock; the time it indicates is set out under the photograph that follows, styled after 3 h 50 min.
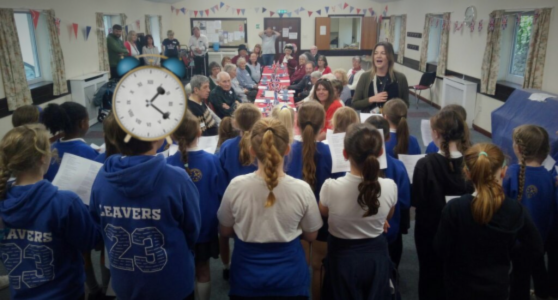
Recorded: 1 h 21 min
